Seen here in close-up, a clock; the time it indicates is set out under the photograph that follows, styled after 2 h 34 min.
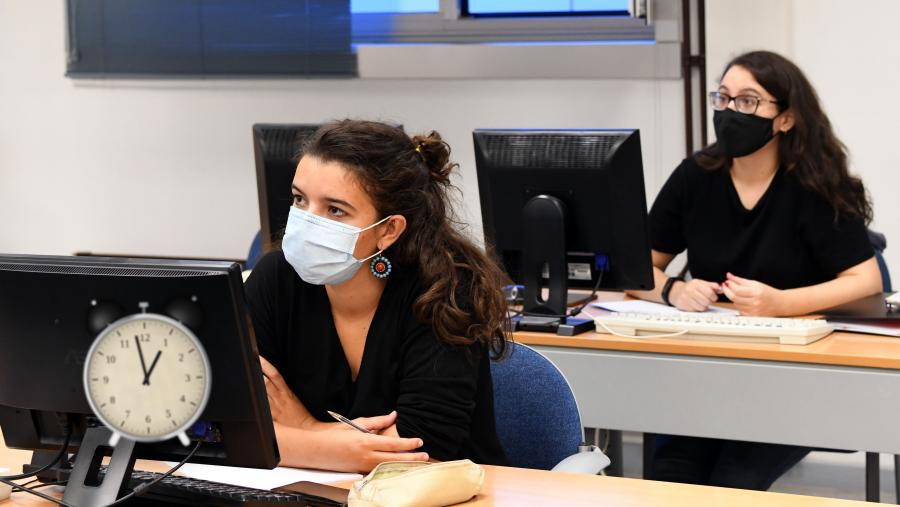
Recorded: 12 h 58 min
